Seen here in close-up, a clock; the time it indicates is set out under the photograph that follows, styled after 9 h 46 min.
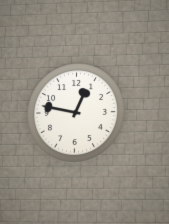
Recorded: 12 h 47 min
